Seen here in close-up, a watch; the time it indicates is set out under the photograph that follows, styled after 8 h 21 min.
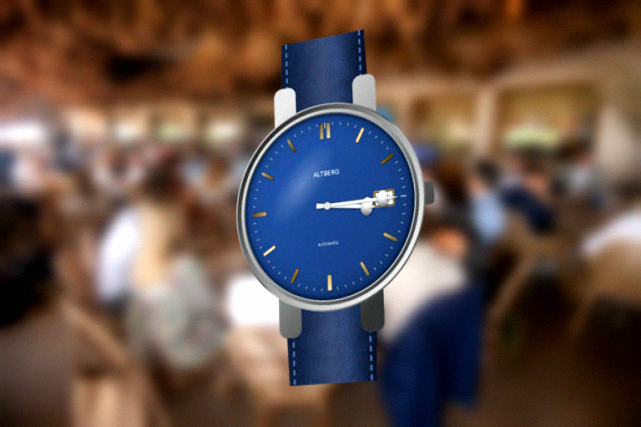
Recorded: 3 h 15 min
